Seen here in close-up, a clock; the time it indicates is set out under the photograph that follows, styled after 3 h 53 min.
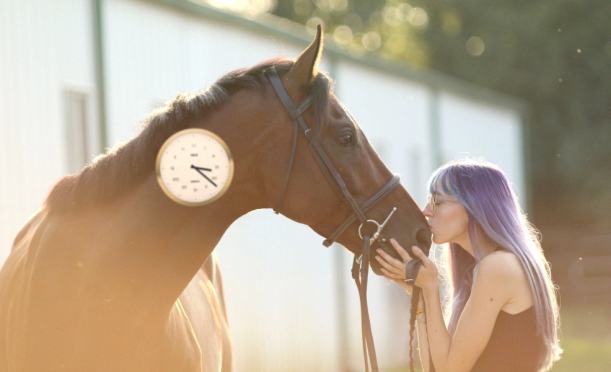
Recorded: 3 h 22 min
